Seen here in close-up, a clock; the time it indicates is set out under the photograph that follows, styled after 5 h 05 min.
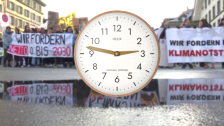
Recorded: 2 h 47 min
